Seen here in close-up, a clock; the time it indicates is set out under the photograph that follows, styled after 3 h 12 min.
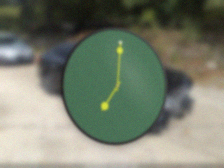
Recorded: 7 h 00 min
